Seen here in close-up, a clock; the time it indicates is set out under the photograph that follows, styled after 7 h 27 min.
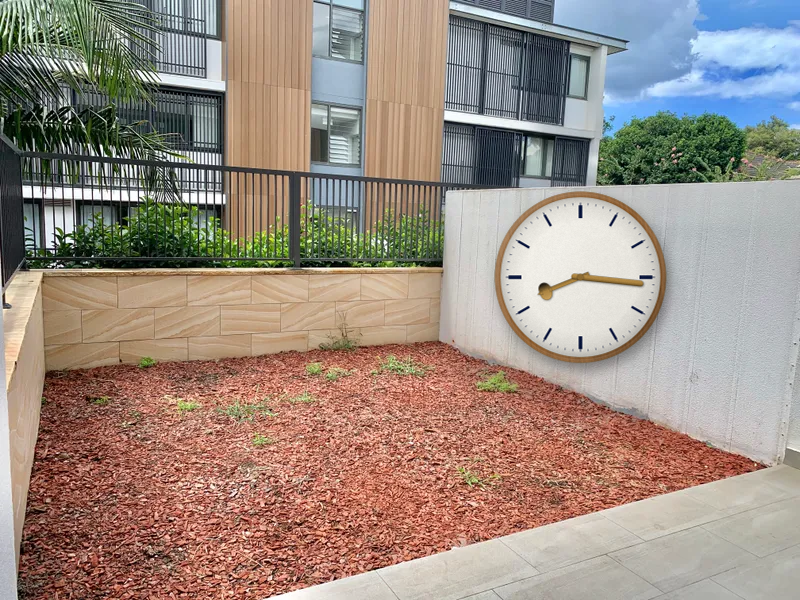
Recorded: 8 h 16 min
